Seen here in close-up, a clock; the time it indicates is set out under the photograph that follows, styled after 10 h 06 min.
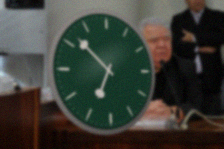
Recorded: 6 h 52 min
